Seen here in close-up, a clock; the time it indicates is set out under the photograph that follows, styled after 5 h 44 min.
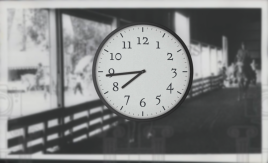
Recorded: 7 h 44 min
